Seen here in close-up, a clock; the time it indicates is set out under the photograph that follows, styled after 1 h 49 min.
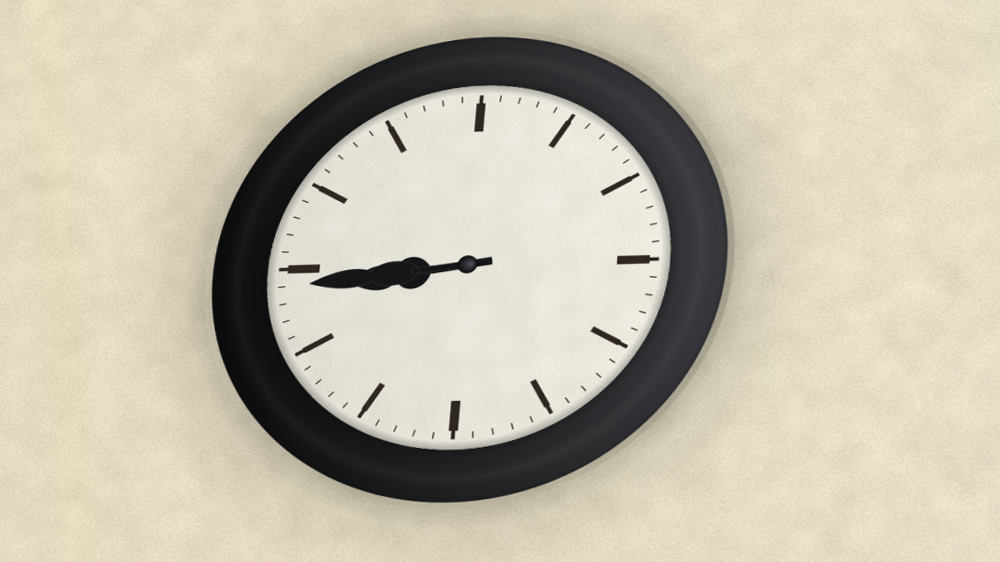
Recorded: 8 h 44 min
